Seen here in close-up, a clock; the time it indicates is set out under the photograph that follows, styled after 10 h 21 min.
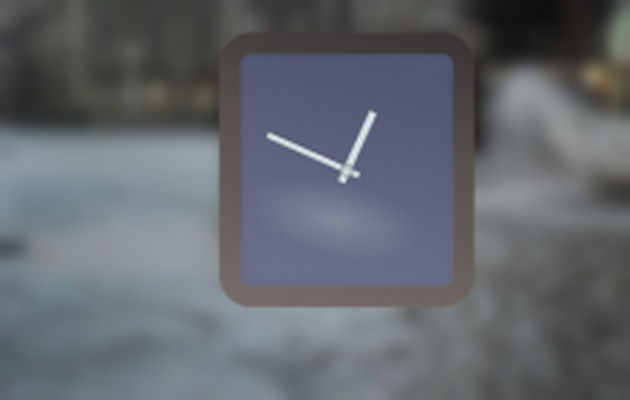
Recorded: 12 h 49 min
